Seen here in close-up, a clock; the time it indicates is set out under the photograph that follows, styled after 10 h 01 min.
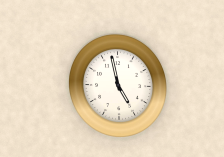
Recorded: 4 h 58 min
